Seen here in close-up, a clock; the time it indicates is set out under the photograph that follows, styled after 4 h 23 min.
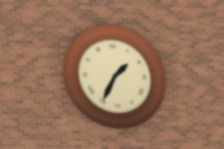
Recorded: 1 h 35 min
